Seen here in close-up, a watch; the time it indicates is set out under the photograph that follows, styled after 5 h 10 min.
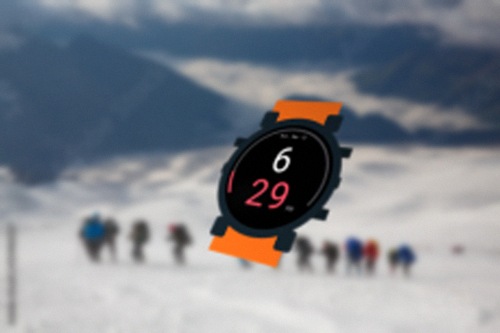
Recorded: 6 h 29 min
